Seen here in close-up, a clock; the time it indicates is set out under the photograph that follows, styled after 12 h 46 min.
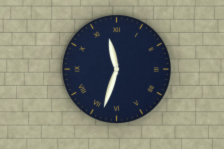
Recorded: 11 h 33 min
